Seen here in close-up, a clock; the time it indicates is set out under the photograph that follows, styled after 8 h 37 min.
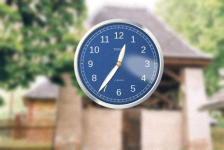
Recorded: 12 h 36 min
